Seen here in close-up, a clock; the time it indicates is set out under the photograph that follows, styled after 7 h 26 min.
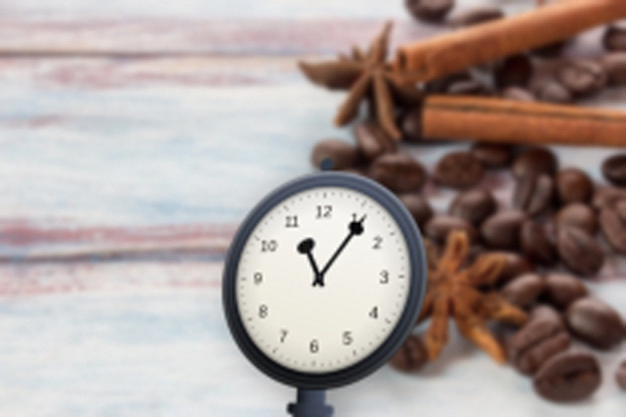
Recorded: 11 h 06 min
